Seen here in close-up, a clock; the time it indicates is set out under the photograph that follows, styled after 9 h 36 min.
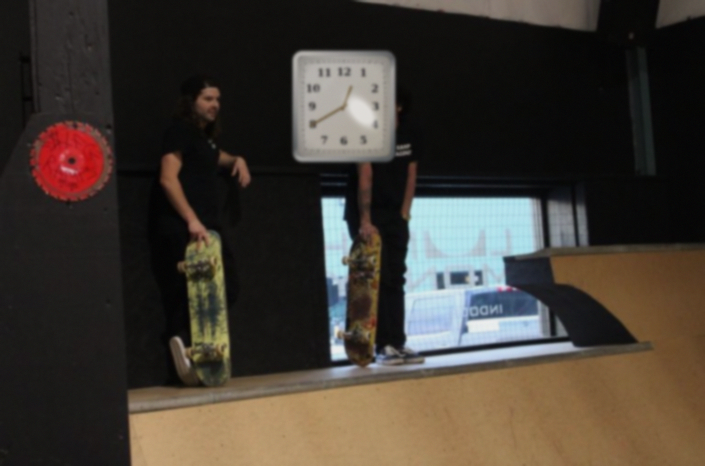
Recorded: 12 h 40 min
